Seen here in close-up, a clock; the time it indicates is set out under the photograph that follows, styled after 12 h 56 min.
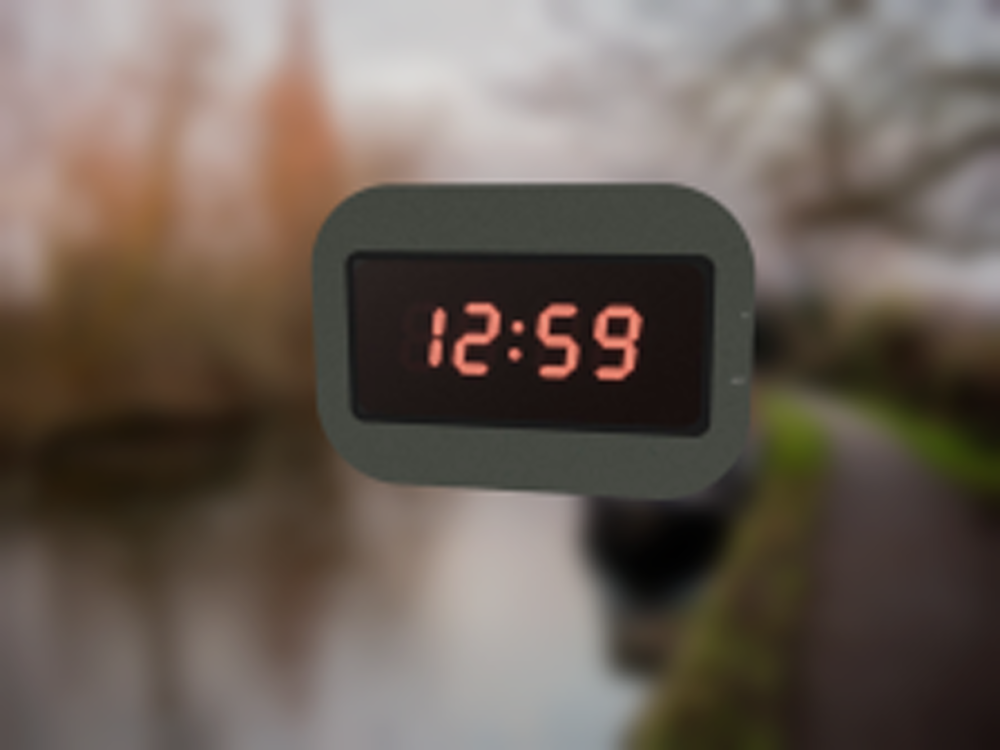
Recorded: 12 h 59 min
